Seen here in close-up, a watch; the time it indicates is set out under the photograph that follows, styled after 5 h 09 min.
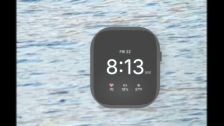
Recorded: 8 h 13 min
